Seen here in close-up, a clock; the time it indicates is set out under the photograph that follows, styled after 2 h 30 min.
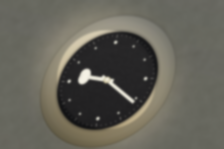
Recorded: 9 h 21 min
